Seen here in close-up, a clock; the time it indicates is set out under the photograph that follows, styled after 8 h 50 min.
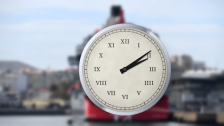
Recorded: 2 h 09 min
